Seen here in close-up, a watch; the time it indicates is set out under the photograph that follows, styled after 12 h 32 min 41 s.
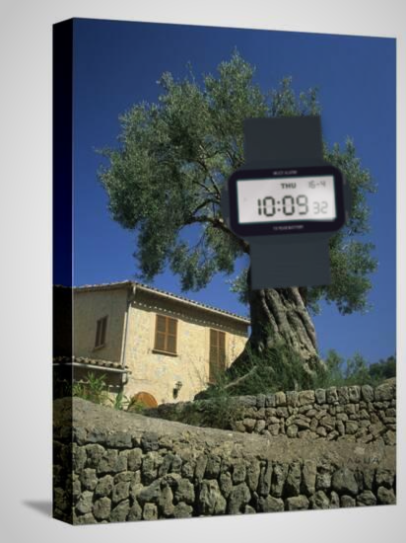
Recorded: 10 h 09 min 32 s
